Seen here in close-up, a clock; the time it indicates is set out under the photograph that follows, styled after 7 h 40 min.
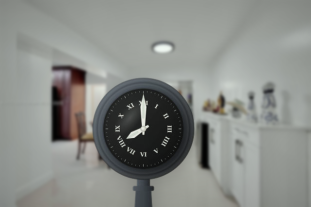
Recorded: 8 h 00 min
